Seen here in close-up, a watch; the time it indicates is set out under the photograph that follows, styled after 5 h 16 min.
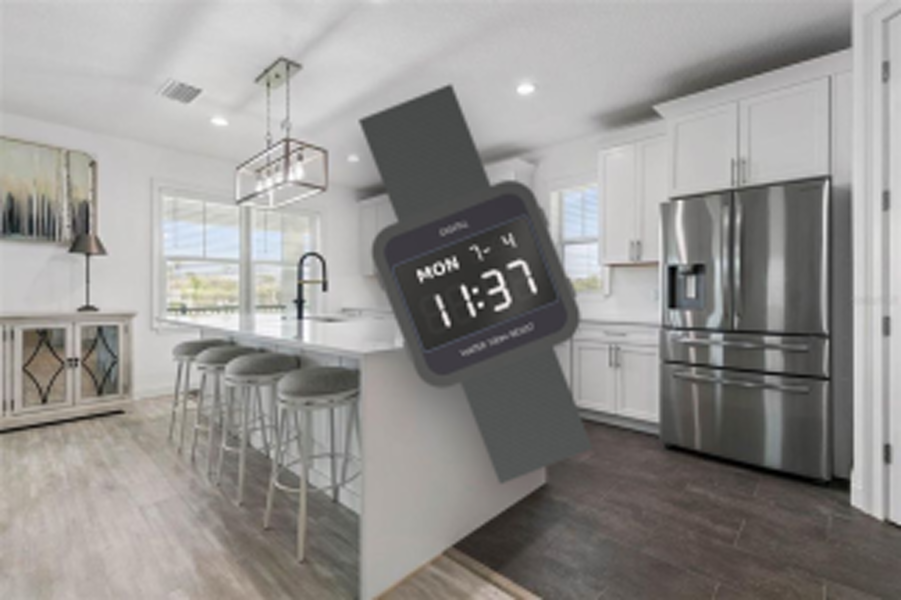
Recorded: 11 h 37 min
